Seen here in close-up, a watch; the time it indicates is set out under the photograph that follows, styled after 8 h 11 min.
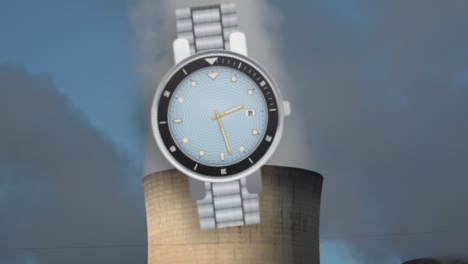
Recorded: 2 h 28 min
